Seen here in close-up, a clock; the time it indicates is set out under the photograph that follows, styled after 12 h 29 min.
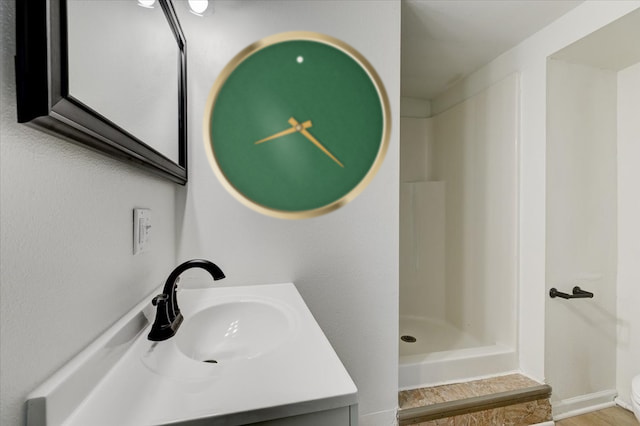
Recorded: 8 h 22 min
